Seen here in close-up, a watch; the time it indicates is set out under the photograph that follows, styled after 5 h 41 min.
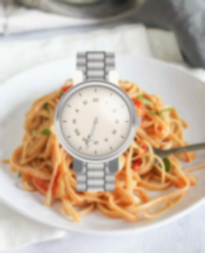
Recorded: 6 h 33 min
